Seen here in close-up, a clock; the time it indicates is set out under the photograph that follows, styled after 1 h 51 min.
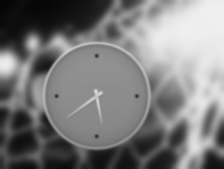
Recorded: 5 h 39 min
